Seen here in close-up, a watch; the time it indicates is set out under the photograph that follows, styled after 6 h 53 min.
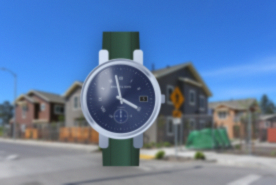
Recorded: 3 h 58 min
